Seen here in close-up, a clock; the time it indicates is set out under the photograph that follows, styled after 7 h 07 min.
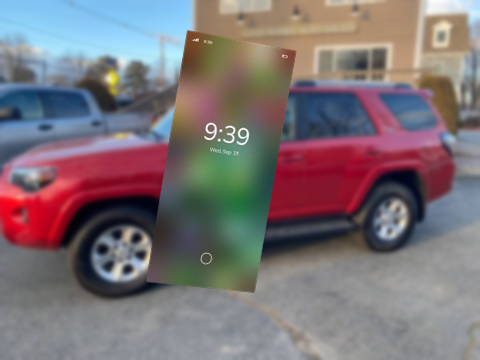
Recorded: 9 h 39 min
